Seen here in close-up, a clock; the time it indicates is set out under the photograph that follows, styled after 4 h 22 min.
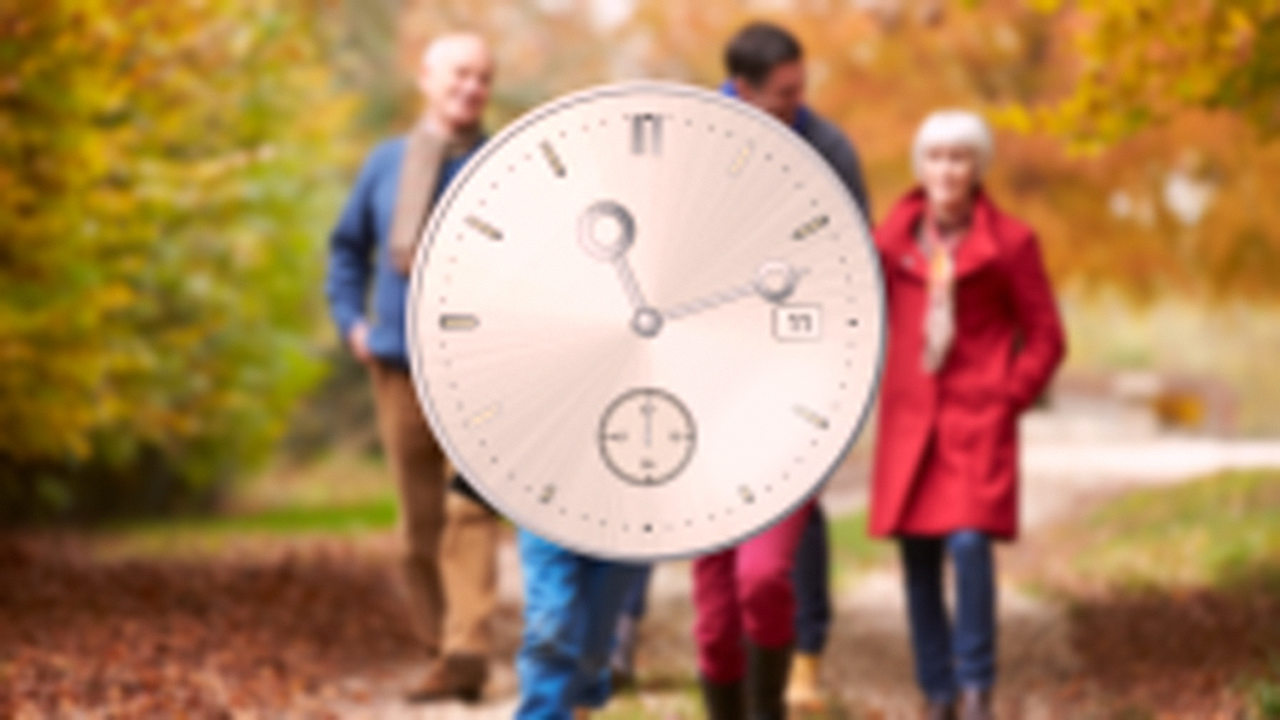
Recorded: 11 h 12 min
